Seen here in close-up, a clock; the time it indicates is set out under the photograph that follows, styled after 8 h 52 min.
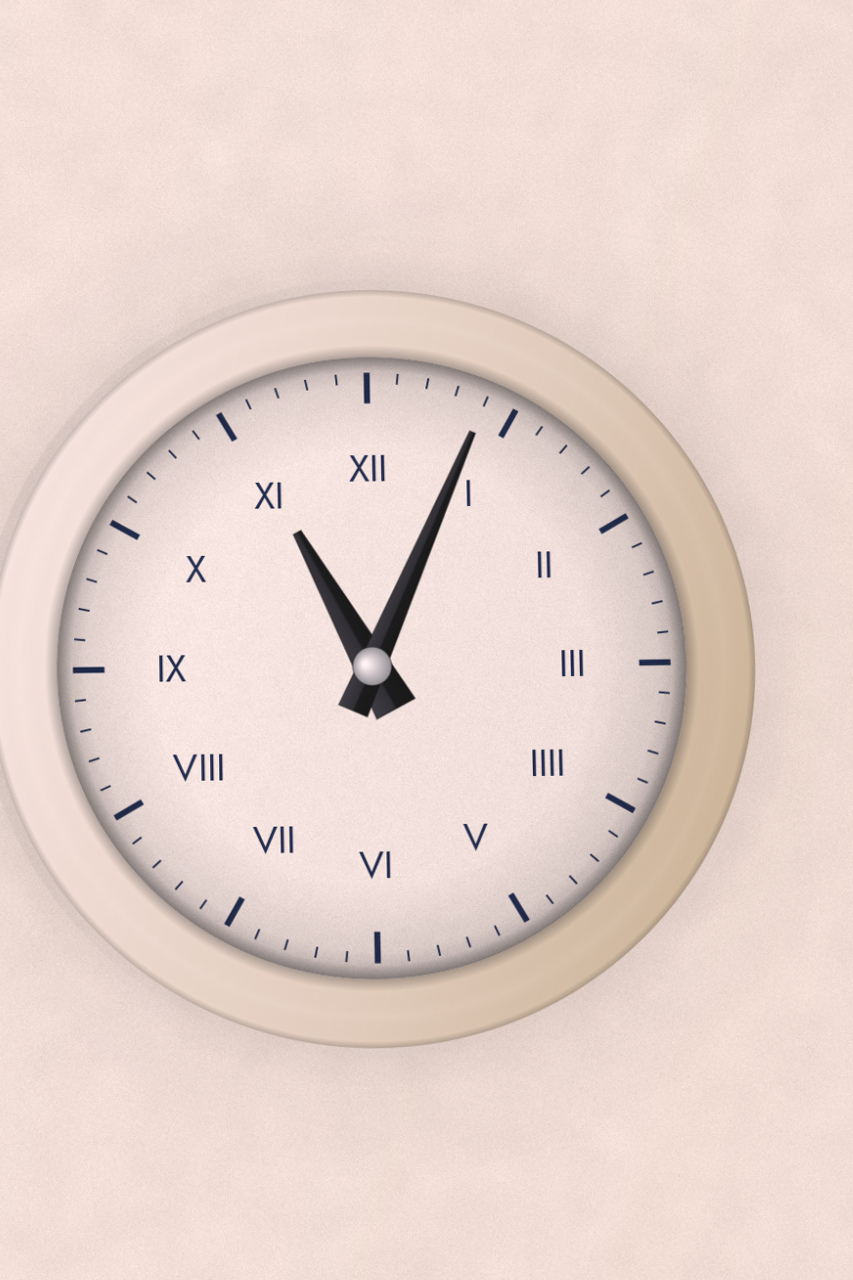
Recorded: 11 h 04 min
